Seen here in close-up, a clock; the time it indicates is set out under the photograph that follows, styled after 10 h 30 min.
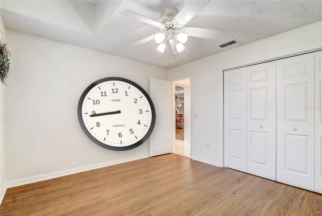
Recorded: 8 h 44 min
